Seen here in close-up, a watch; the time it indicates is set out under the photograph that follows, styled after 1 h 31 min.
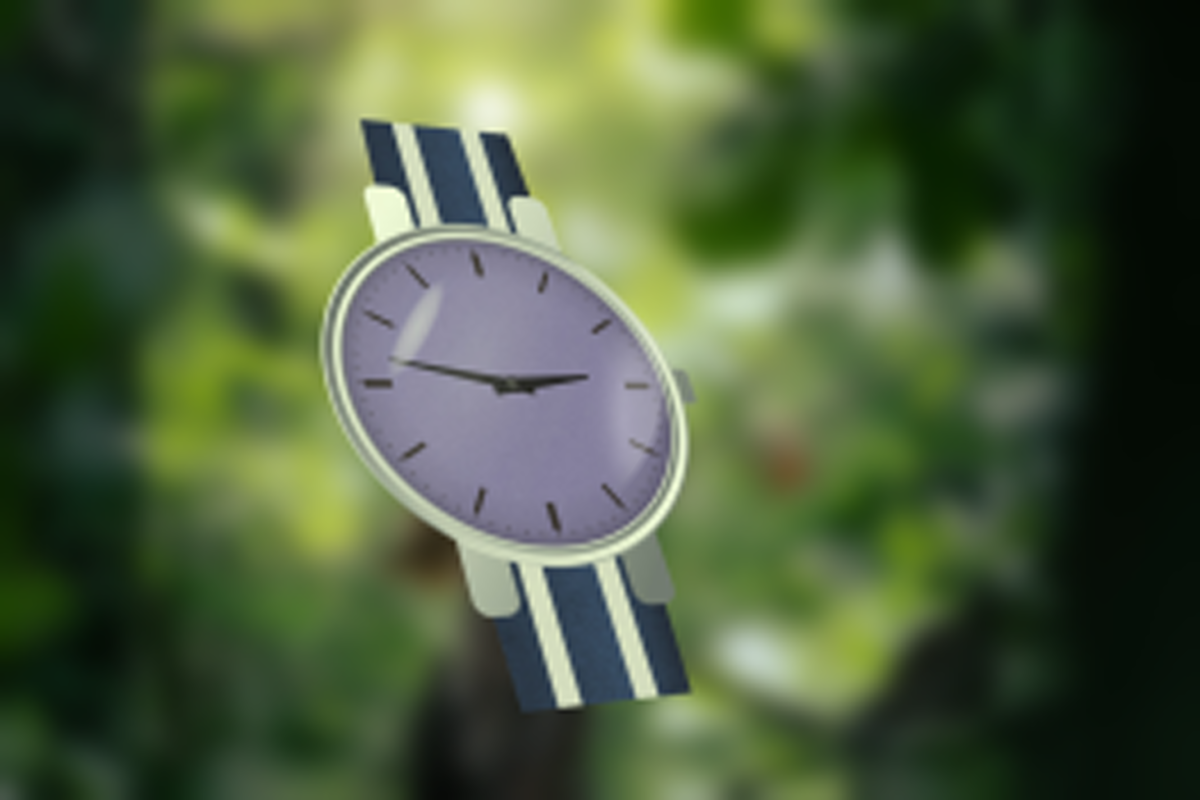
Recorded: 2 h 47 min
